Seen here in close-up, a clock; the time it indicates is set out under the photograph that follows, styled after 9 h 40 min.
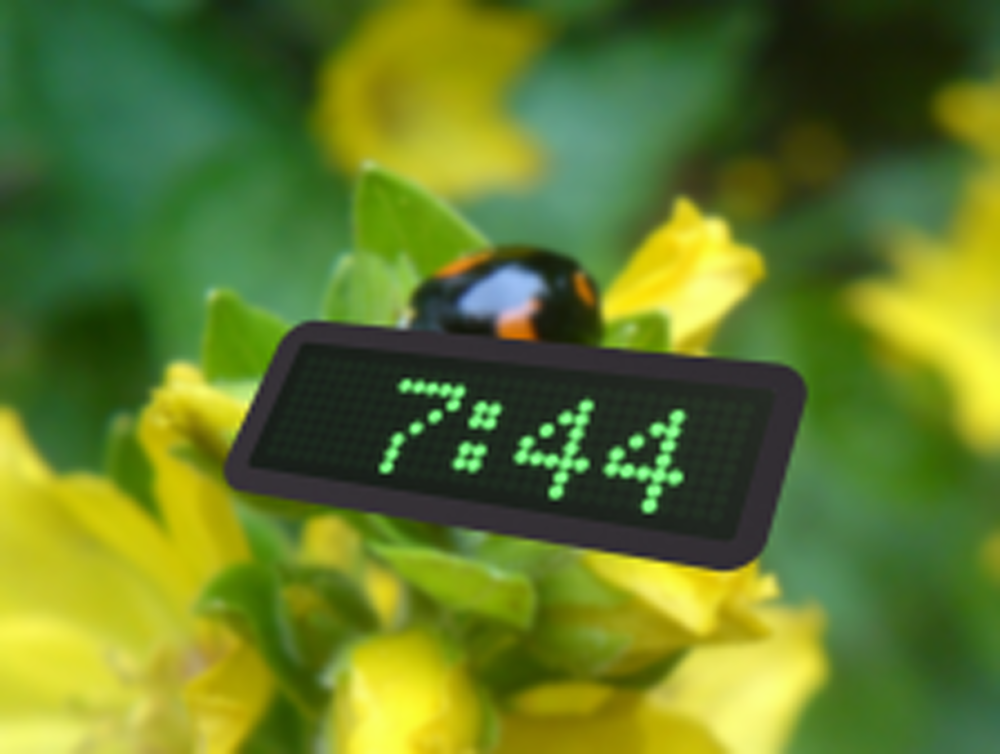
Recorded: 7 h 44 min
